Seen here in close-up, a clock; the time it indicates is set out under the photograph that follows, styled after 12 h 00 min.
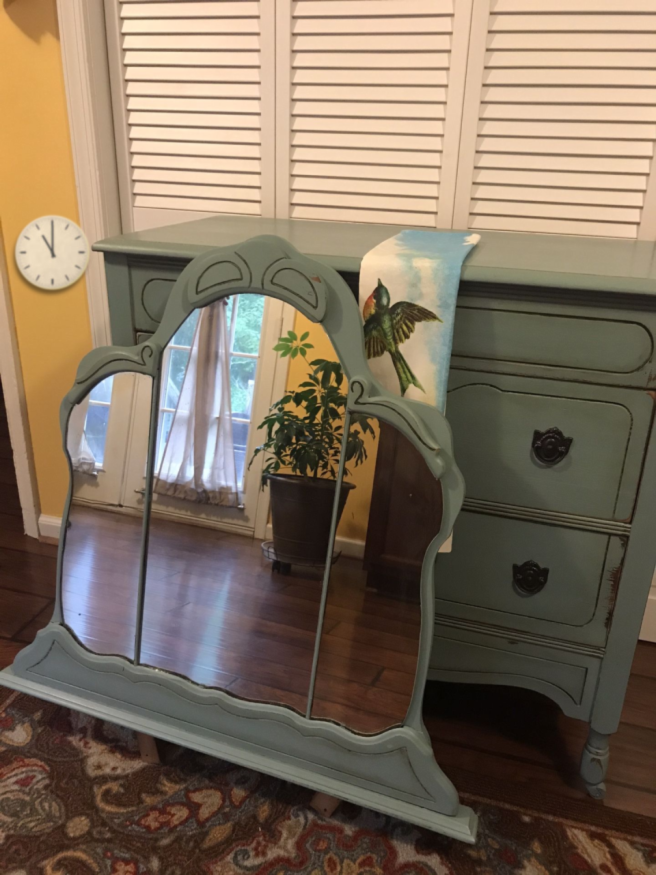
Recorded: 11 h 00 min
